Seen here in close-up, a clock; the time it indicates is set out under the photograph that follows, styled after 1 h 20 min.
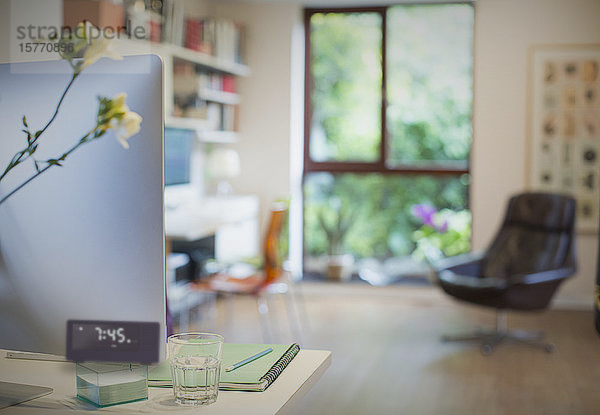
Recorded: 7 h 45 min
